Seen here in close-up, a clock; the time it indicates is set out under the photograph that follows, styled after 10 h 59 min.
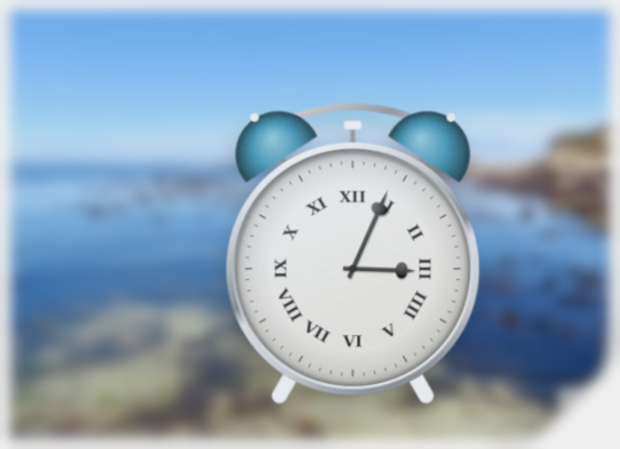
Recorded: 3 h 04 min
